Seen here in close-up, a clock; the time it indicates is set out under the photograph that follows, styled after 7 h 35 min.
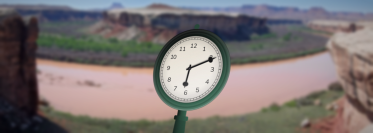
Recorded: 6 h 11 min
